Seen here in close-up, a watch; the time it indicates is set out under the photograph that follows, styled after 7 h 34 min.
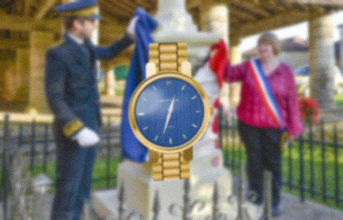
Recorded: 12 h 33 min
